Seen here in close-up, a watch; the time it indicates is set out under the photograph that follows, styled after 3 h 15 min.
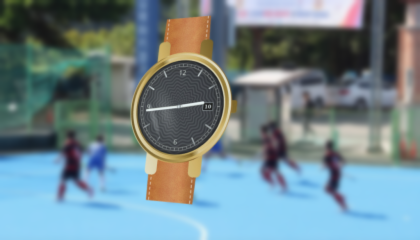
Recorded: 2 h 44 min
